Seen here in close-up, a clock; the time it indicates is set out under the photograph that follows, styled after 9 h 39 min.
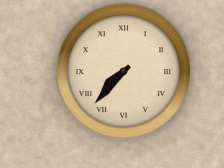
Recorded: 7 h 37 min
